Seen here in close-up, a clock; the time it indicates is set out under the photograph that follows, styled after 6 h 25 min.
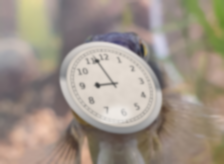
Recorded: 8 h 57 min
